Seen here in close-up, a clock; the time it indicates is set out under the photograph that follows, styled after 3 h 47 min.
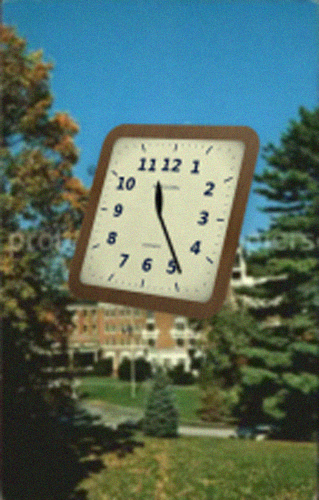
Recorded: 11 h 24 min
